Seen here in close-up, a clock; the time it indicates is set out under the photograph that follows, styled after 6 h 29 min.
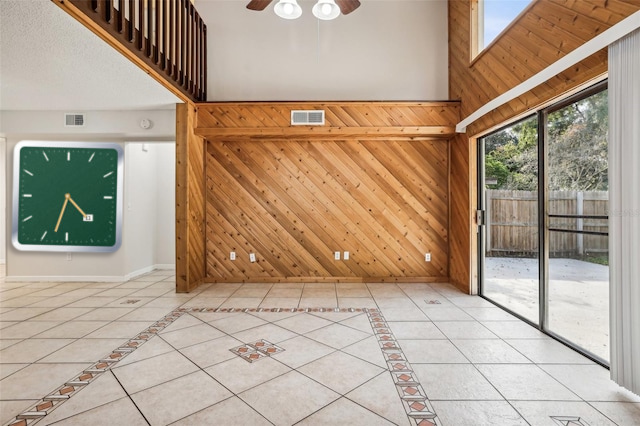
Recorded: 4 h 33 min
